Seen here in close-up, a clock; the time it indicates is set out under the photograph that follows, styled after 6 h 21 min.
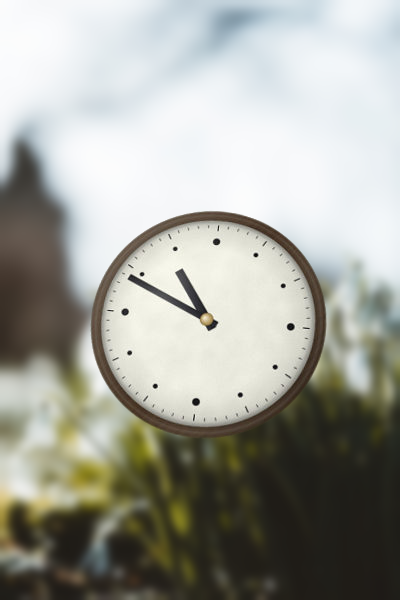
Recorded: 10 h 49 min
